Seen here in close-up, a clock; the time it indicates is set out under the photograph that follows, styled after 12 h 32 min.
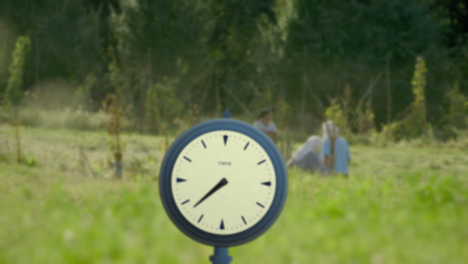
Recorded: 7 h 38 min
